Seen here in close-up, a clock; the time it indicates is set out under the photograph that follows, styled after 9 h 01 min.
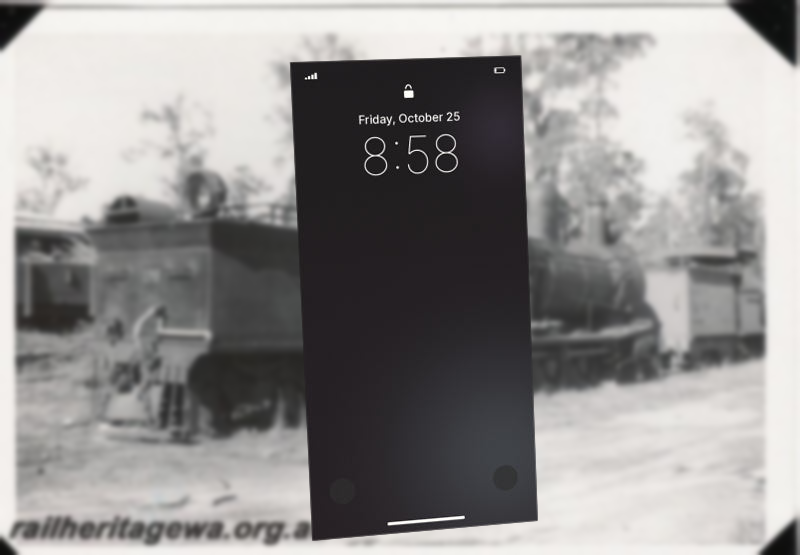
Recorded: 8 h 58 min
